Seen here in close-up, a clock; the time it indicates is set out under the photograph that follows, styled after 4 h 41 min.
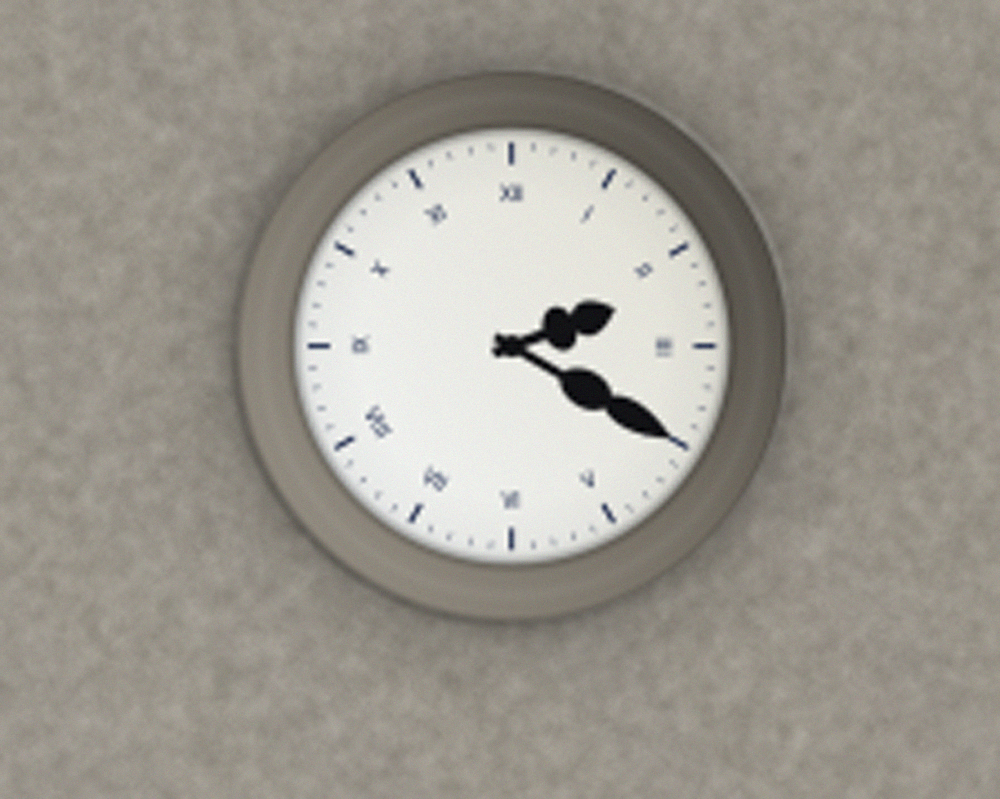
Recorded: 2 h 20 min
